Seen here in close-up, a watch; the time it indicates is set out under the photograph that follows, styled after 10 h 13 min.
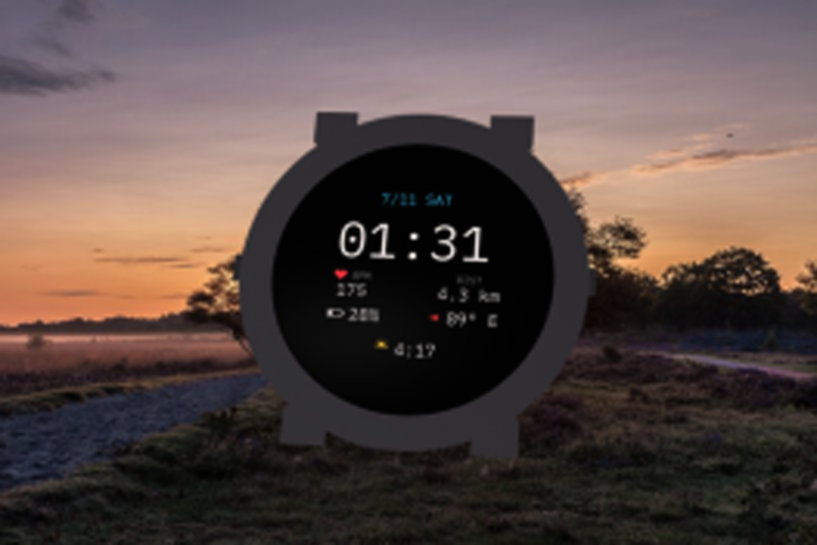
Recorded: 1 h 31 min
